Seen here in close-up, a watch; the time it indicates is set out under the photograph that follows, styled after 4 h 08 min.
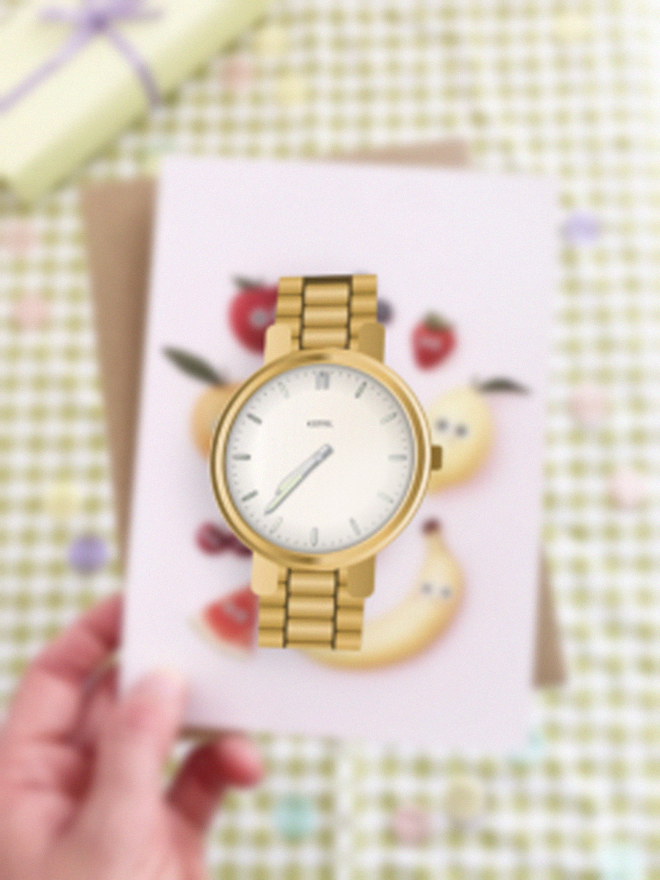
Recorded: 7 h 37 min
